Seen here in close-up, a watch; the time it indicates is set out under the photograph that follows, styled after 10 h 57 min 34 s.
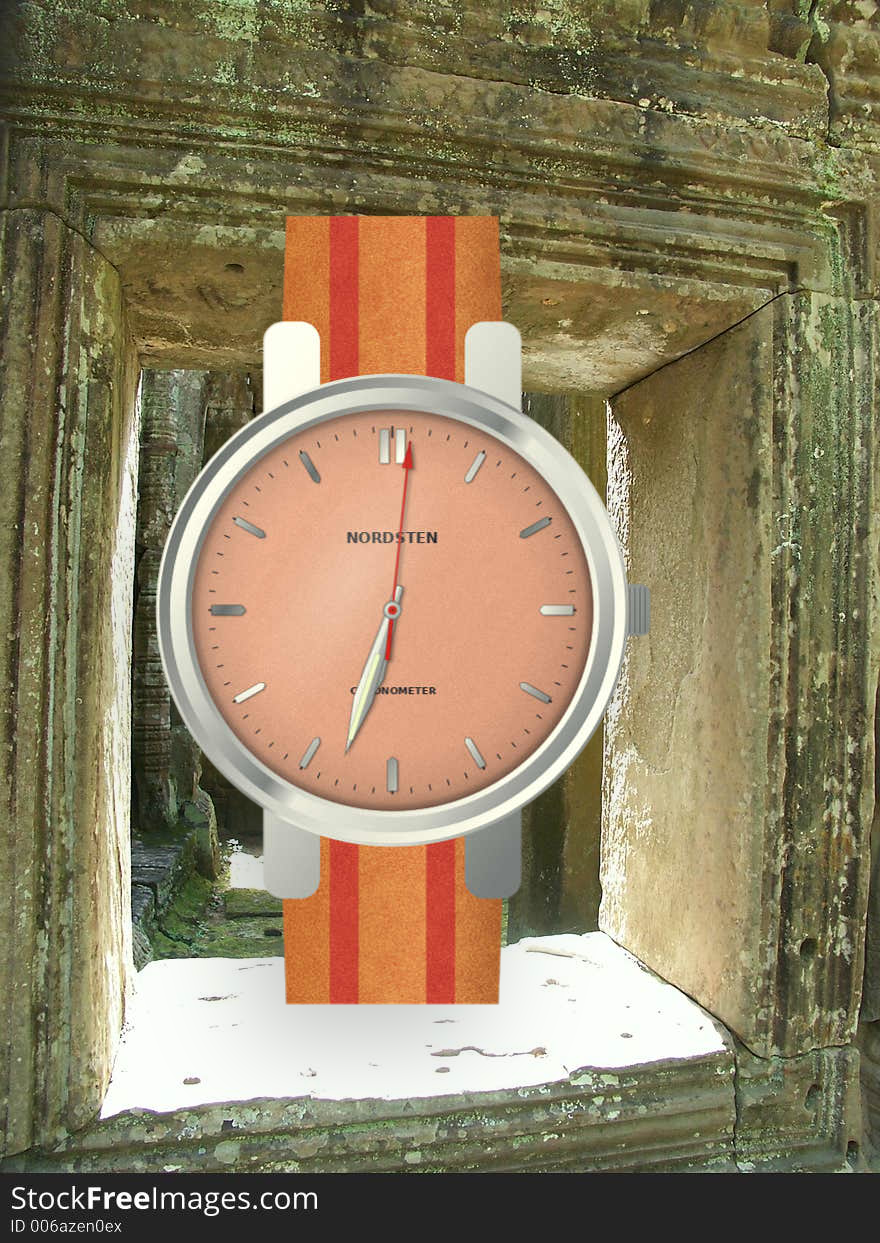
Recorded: 6 h 33 min 01 s
